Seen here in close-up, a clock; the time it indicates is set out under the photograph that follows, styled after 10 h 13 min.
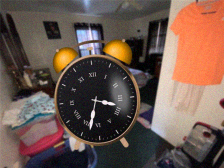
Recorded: 3 h 33 min
